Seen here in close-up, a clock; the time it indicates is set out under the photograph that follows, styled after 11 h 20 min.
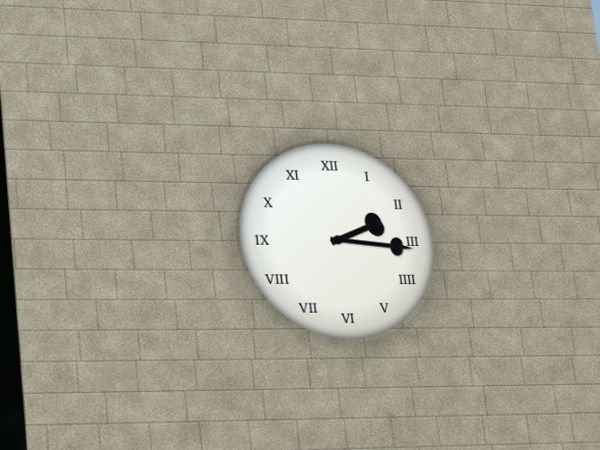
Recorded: 2 h 16 min
